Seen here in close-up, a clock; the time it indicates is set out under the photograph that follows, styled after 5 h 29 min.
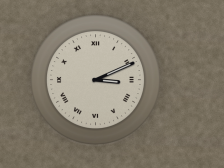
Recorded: 3 h 11 min
